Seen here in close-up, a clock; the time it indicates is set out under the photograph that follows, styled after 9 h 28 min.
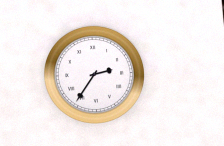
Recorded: 2 h 36 min
